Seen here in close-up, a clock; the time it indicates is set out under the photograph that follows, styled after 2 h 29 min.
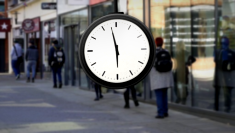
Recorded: 5 h 58 min
